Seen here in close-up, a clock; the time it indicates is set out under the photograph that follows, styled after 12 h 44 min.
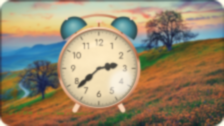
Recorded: 2 h 38 min
